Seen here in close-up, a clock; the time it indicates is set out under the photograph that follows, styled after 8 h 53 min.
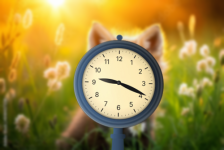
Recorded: 9 h 19 min
